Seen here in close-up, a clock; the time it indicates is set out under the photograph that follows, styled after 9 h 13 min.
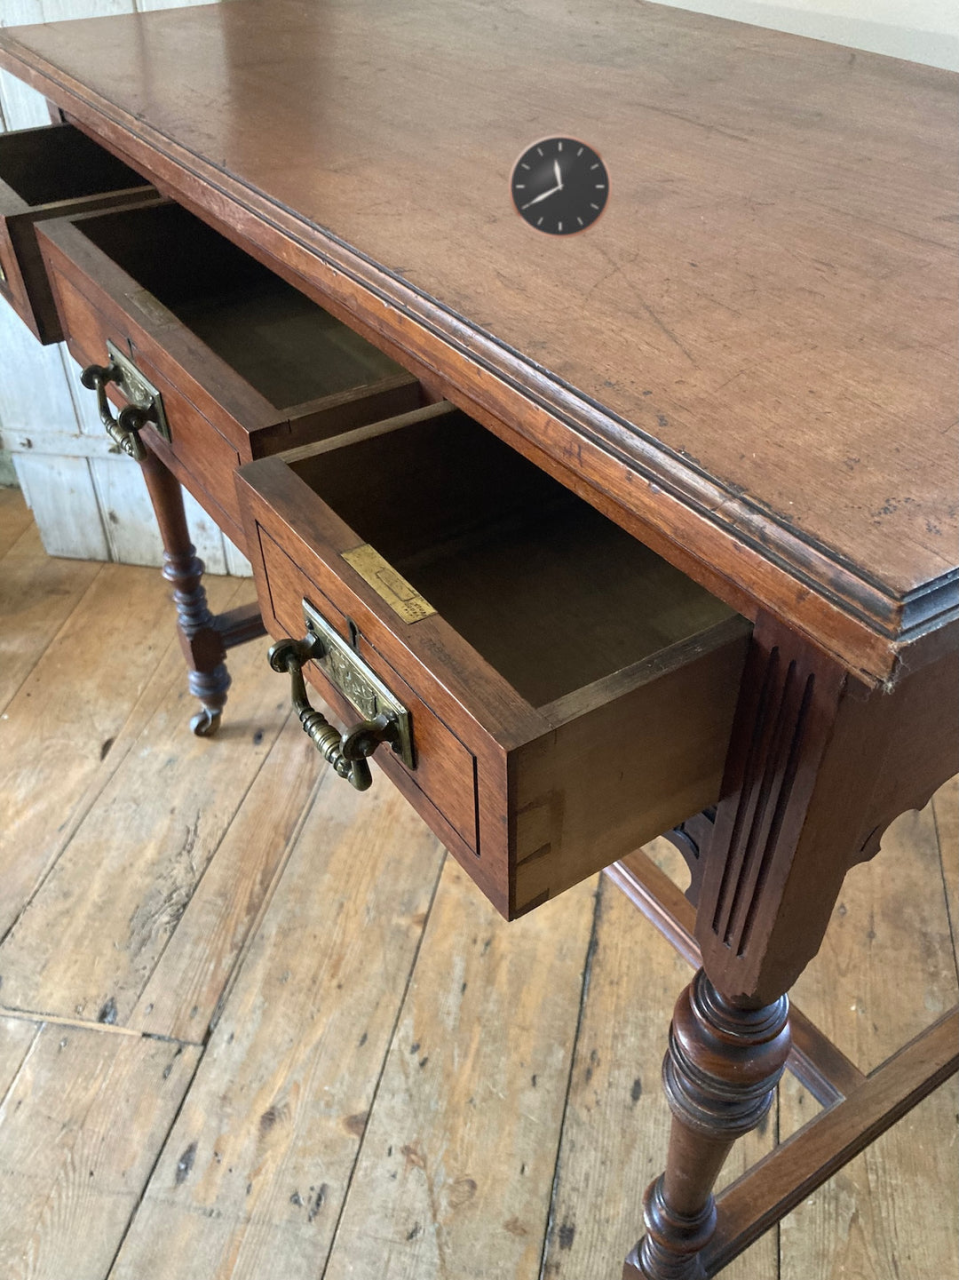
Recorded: 11 h 40 min
